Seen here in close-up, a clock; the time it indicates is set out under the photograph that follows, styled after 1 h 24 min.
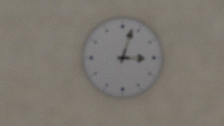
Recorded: 3 h 03 min
